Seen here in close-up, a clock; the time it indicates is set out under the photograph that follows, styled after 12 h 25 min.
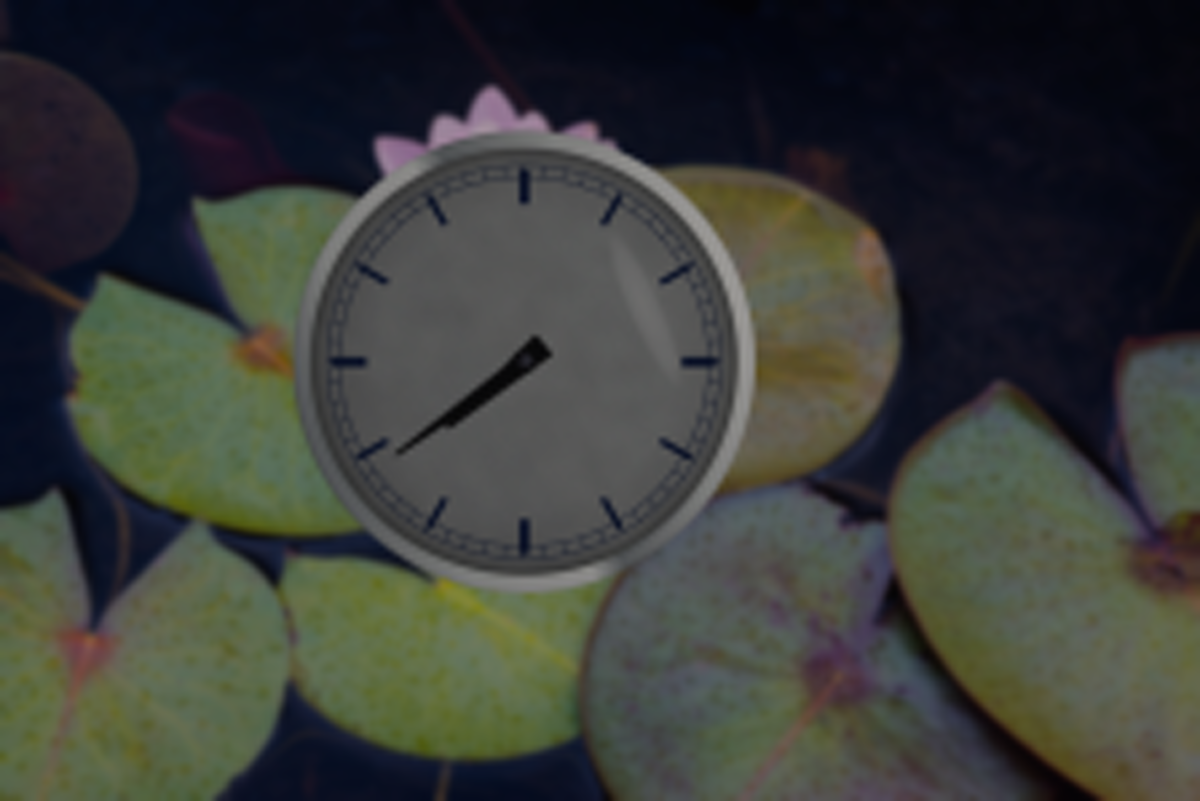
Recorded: 7 h 39 min
